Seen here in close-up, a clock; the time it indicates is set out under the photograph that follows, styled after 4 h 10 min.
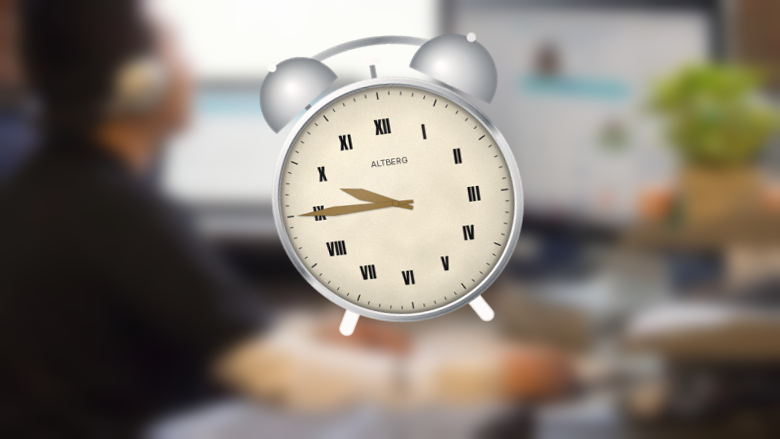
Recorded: 9 h 45 min
